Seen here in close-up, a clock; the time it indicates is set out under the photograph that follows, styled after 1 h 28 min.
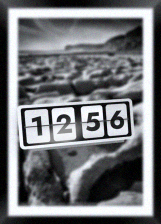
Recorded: 12 h 56 min
